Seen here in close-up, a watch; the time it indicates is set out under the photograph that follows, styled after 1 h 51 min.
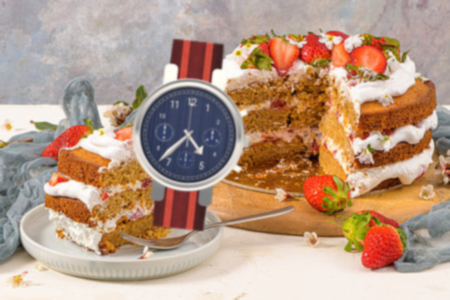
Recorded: 4 h 37 min
